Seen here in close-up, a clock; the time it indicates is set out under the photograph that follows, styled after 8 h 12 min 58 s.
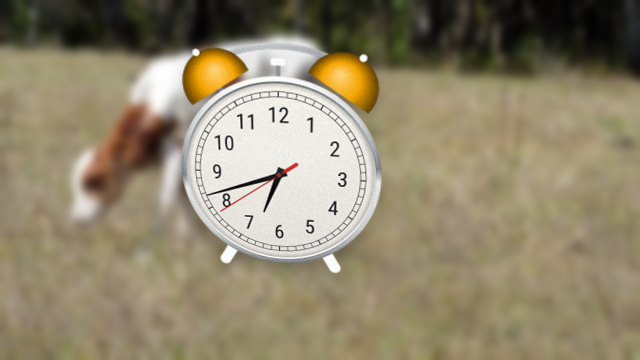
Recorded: 6 h 41 min 39 s
